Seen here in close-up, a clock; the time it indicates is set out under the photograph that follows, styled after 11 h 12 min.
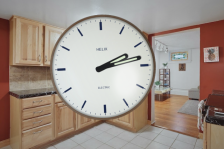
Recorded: 2 h 13 min
